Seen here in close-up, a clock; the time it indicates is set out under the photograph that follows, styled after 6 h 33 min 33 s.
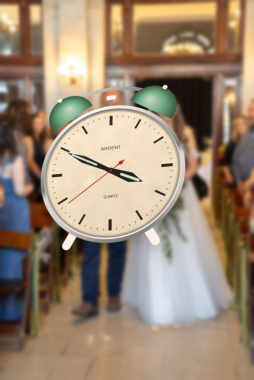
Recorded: 3 h 49 min 39 s
